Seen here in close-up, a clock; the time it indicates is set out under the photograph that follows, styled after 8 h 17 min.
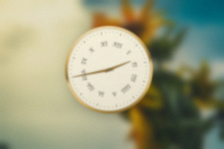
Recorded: 1 h 40 min
